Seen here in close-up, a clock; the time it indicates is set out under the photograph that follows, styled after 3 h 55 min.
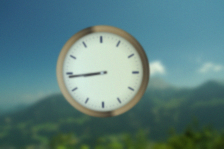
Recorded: 8 h 44 min
